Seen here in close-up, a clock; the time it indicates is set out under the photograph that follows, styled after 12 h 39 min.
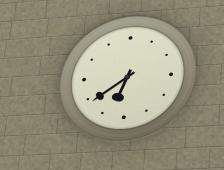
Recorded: 6 h 39 min
